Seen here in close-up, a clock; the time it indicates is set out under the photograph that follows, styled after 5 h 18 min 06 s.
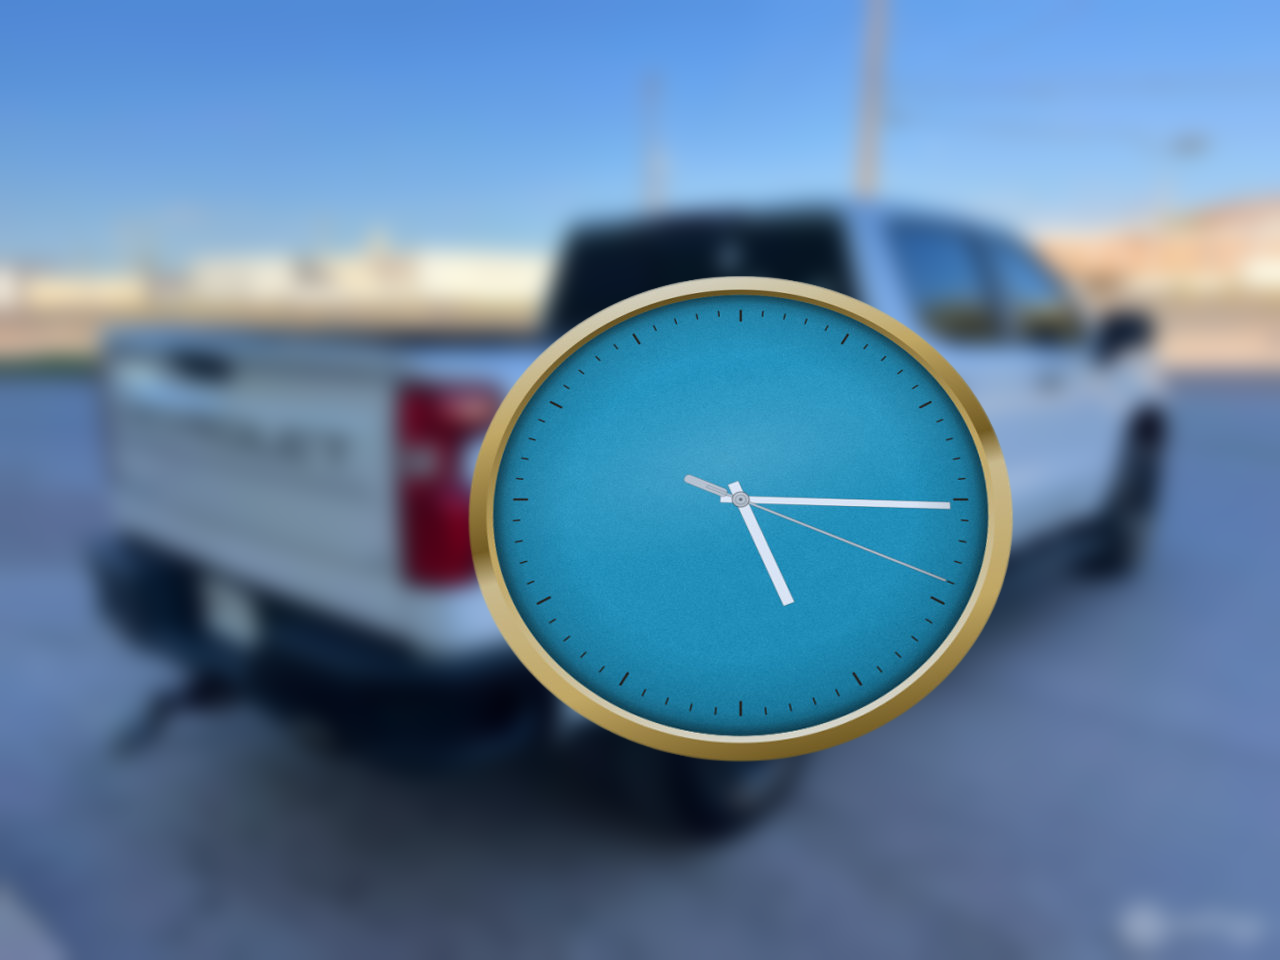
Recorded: 5 h 15 min 19 s
